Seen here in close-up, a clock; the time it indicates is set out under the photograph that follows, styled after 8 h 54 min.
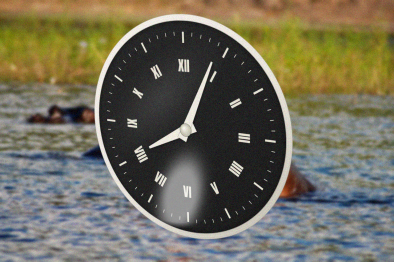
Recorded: 8 h 04 min
